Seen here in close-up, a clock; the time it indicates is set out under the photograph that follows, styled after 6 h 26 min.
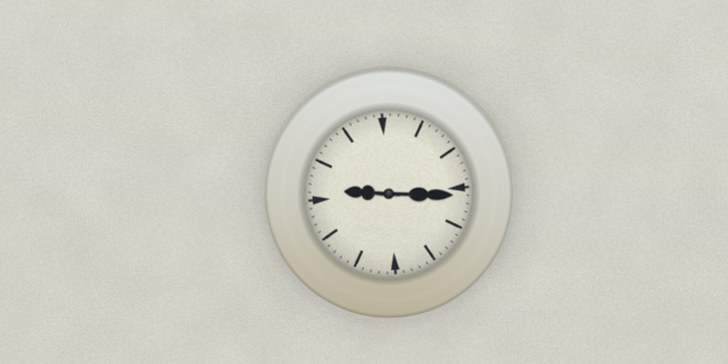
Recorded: 9 h 16 min
